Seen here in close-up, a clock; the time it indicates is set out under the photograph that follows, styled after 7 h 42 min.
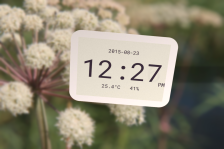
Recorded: 12 h 27 min
